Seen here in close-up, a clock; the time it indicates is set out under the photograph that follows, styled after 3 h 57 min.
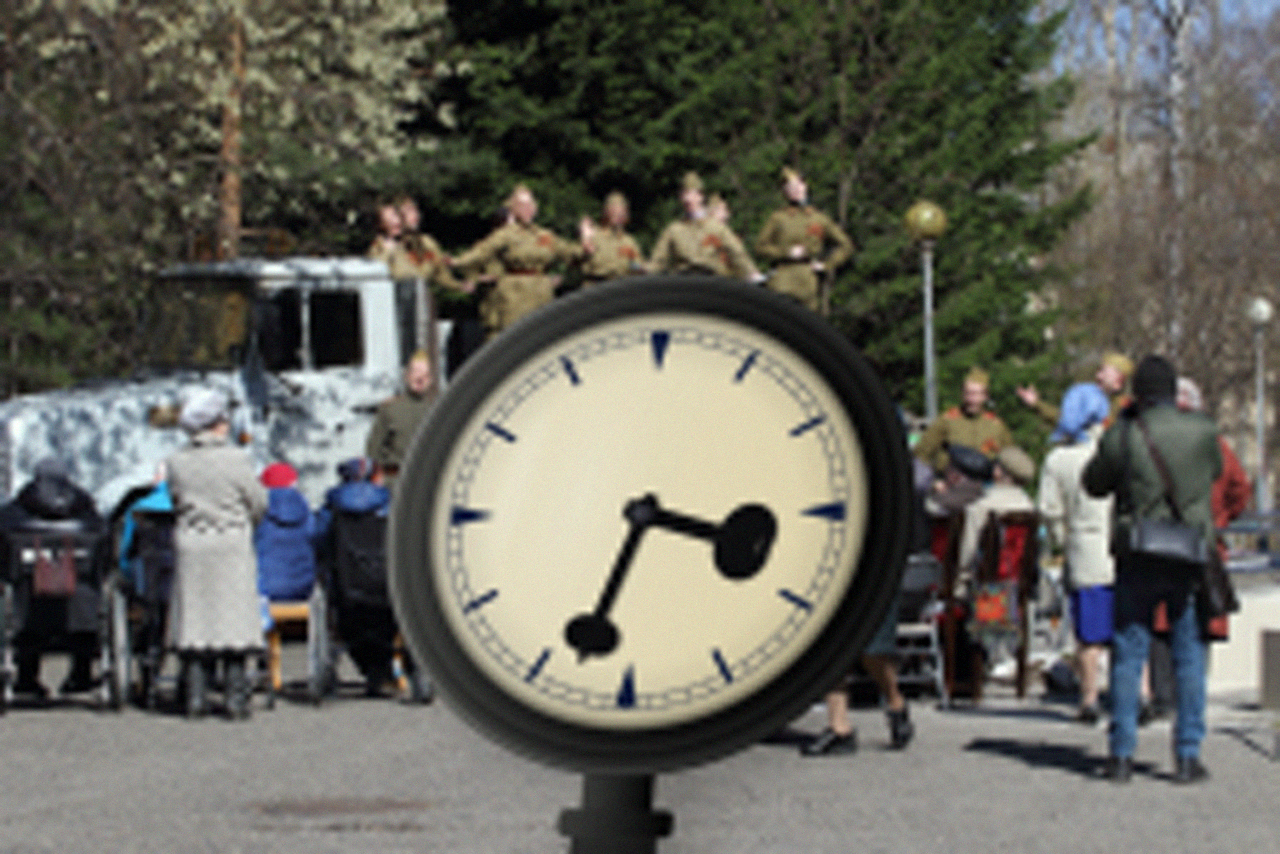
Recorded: 3 h 33 min
